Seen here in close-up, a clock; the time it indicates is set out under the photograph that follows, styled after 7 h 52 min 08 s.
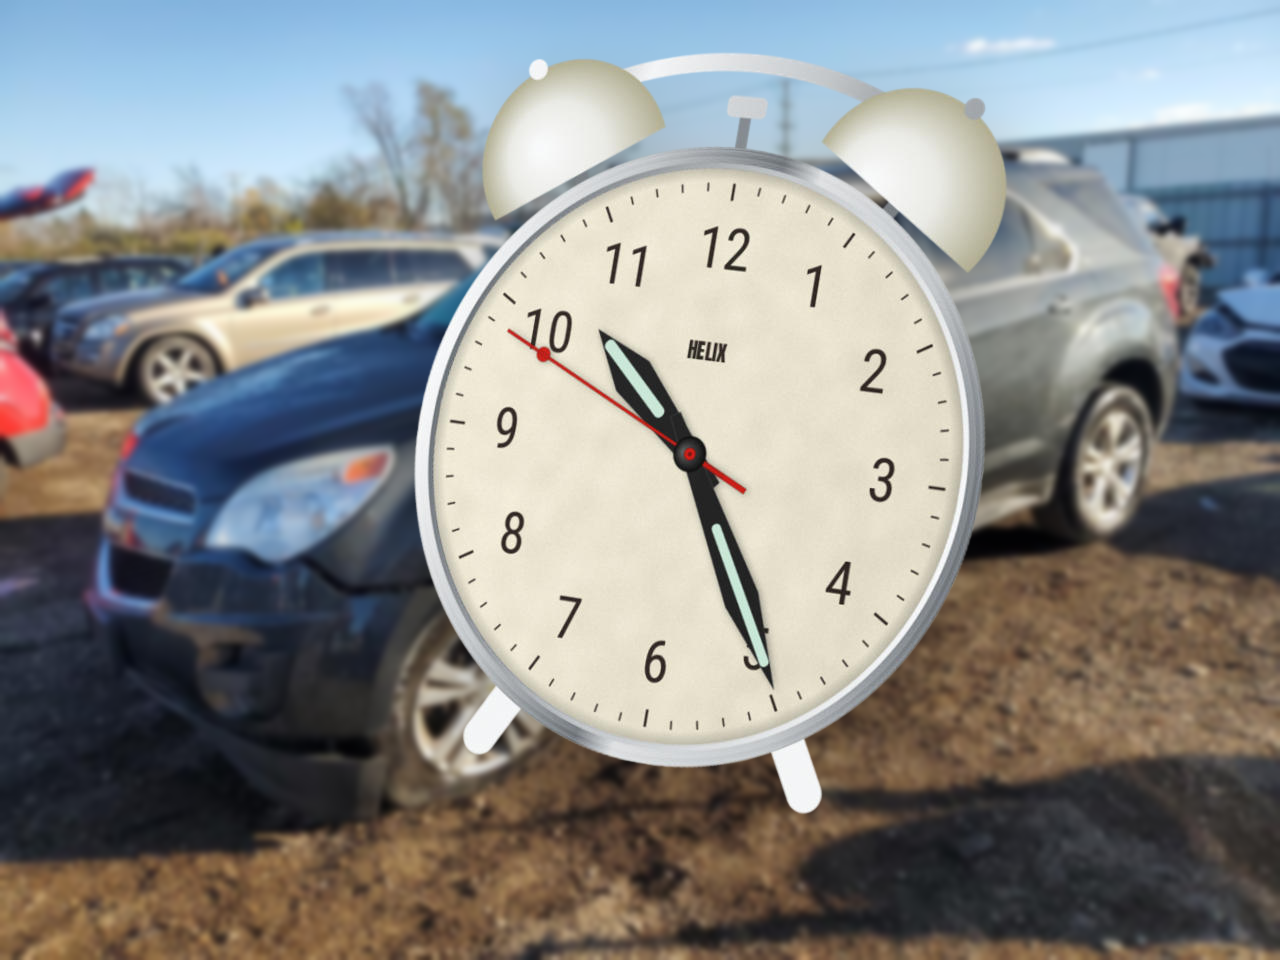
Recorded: 10 h 24 min 49 s
